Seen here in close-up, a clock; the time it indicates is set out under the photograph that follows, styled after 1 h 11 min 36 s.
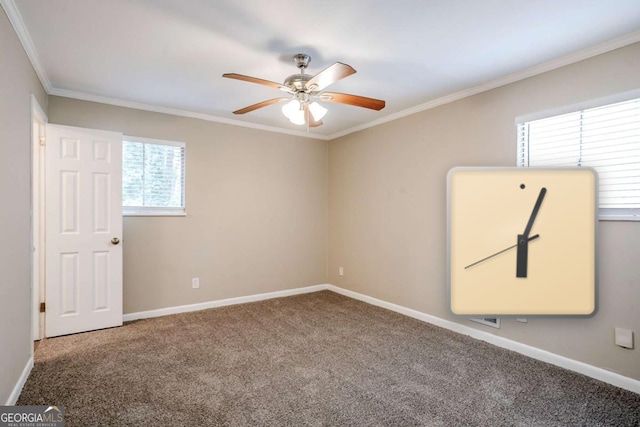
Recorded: 6 h 03 min 41 s
